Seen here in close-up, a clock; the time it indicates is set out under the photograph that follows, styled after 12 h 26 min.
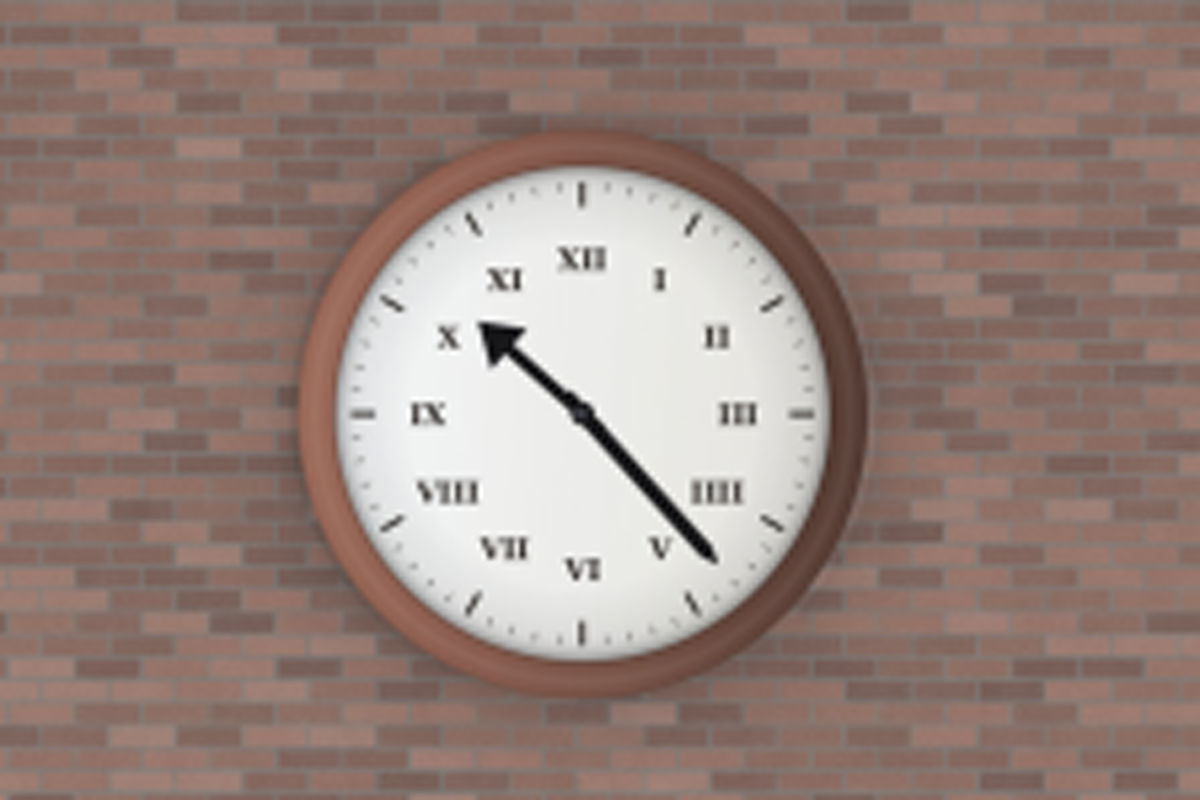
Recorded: 10 h 23 min
